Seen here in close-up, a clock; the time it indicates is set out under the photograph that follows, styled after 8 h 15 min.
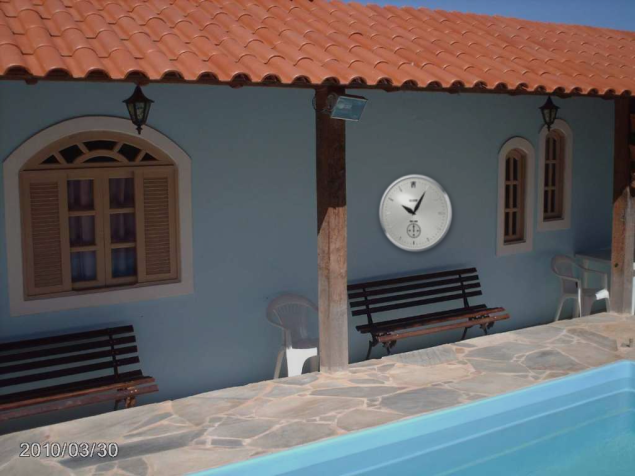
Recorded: 10 h 05 min
